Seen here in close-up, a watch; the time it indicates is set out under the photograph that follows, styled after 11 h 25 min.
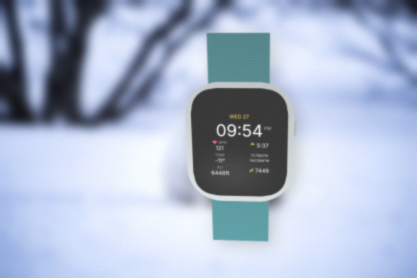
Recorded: 9 h 54 min
